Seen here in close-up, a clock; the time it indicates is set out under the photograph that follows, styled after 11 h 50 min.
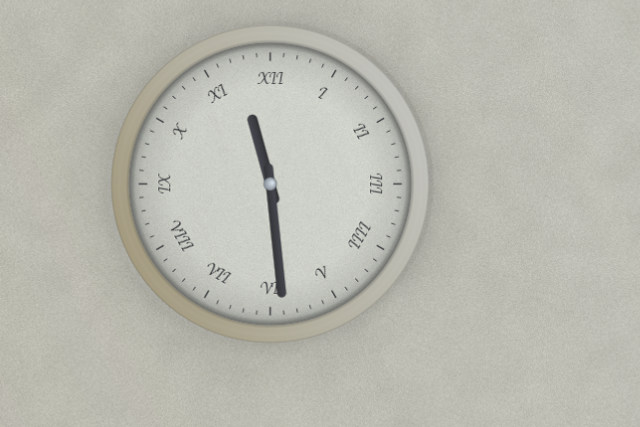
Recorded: 11 h 29 min
